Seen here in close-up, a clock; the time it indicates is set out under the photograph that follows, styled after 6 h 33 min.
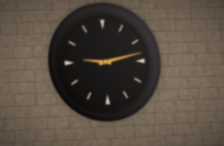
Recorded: 9 h 13 min
